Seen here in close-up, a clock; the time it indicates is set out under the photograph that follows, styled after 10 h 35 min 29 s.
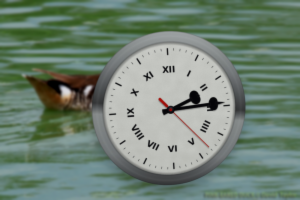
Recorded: 2 h 14 min 23 s
